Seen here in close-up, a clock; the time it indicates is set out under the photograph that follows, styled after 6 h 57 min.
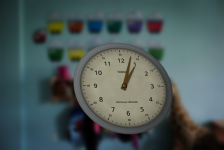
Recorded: 1 h 03 min
